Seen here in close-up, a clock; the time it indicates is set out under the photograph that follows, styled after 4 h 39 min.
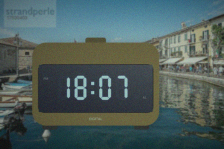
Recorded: 18 h 07 min
